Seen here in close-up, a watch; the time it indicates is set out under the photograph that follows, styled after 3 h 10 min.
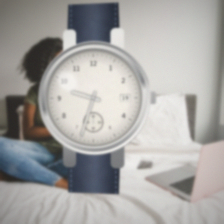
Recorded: 9 h 33 min
